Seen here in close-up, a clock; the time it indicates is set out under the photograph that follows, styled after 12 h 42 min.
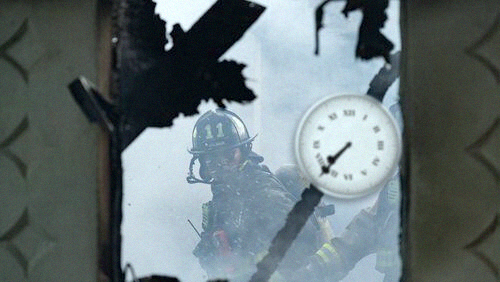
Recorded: 7 h 37 min
